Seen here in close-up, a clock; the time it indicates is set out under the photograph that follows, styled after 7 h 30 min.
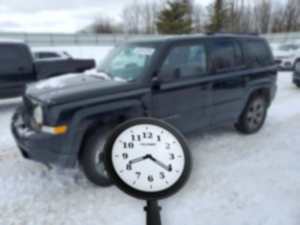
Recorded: 8 h 21 min
